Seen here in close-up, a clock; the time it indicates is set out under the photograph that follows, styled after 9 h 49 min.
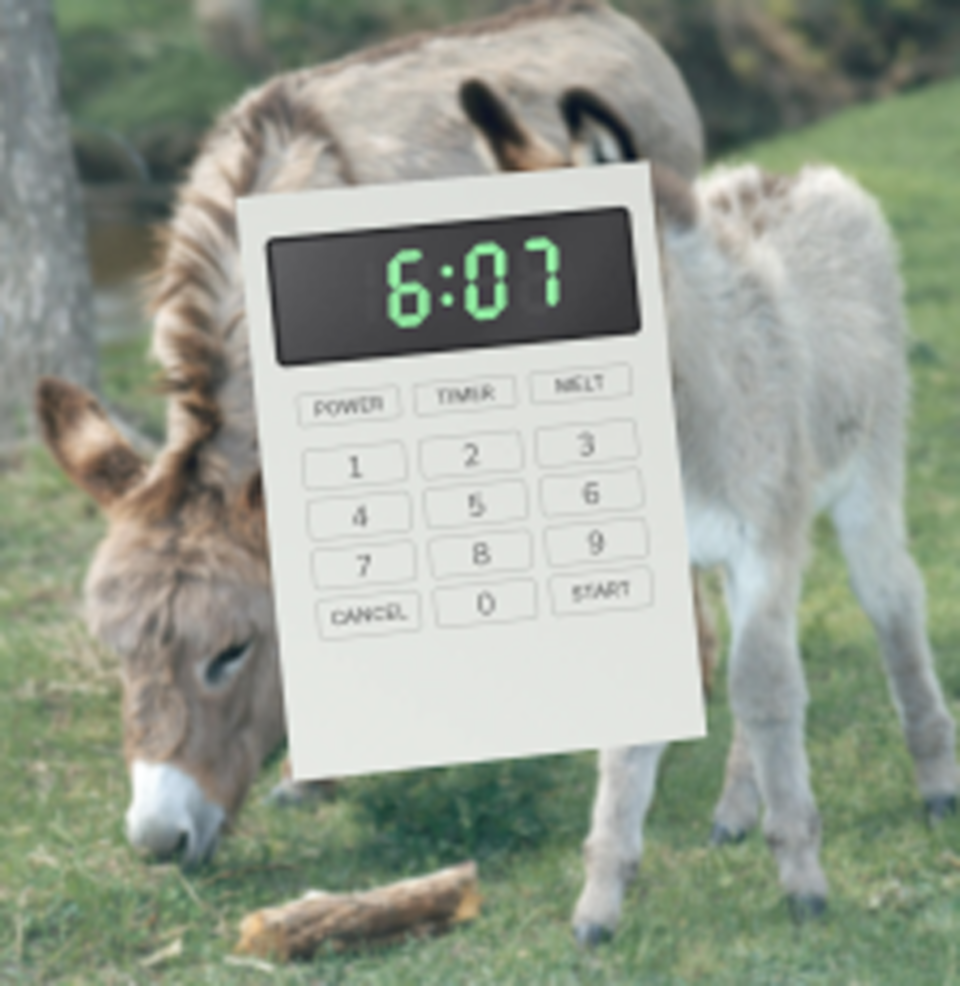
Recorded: 6 h 07 min
